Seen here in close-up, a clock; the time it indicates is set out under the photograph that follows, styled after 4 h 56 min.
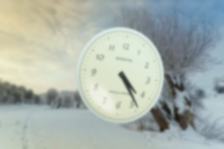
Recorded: 4 h 24 min
